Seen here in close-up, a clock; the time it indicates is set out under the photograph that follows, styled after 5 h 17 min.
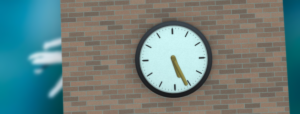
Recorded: 5 h 26 min
